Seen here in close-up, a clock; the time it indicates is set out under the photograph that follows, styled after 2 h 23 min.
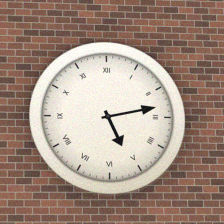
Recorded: 5 h 13 min
